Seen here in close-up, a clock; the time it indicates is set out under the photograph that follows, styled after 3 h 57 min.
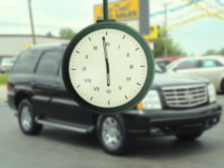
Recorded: 5 h 59 min
